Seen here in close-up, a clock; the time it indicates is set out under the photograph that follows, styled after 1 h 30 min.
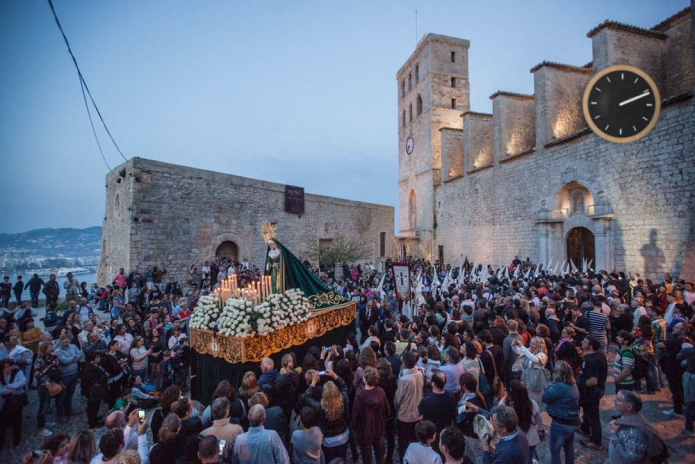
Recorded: 2 h 11 min
